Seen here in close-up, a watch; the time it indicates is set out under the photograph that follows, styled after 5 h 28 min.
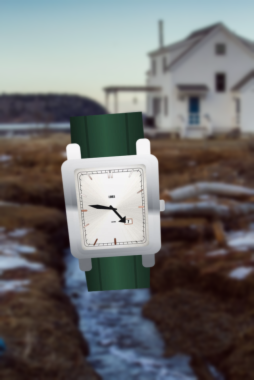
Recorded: 4 h 47 min
